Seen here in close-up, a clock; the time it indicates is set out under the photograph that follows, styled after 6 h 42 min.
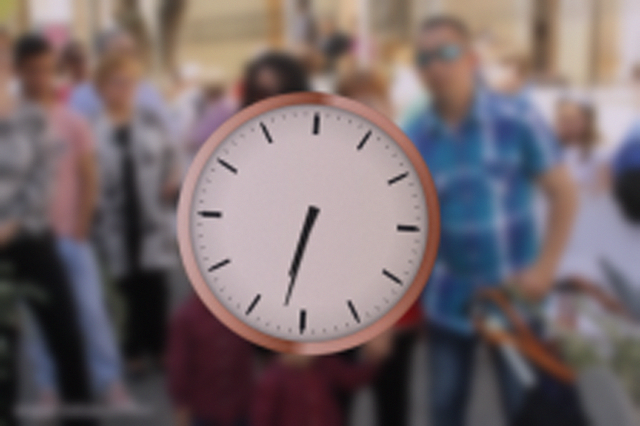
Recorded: 6 h 32 min
